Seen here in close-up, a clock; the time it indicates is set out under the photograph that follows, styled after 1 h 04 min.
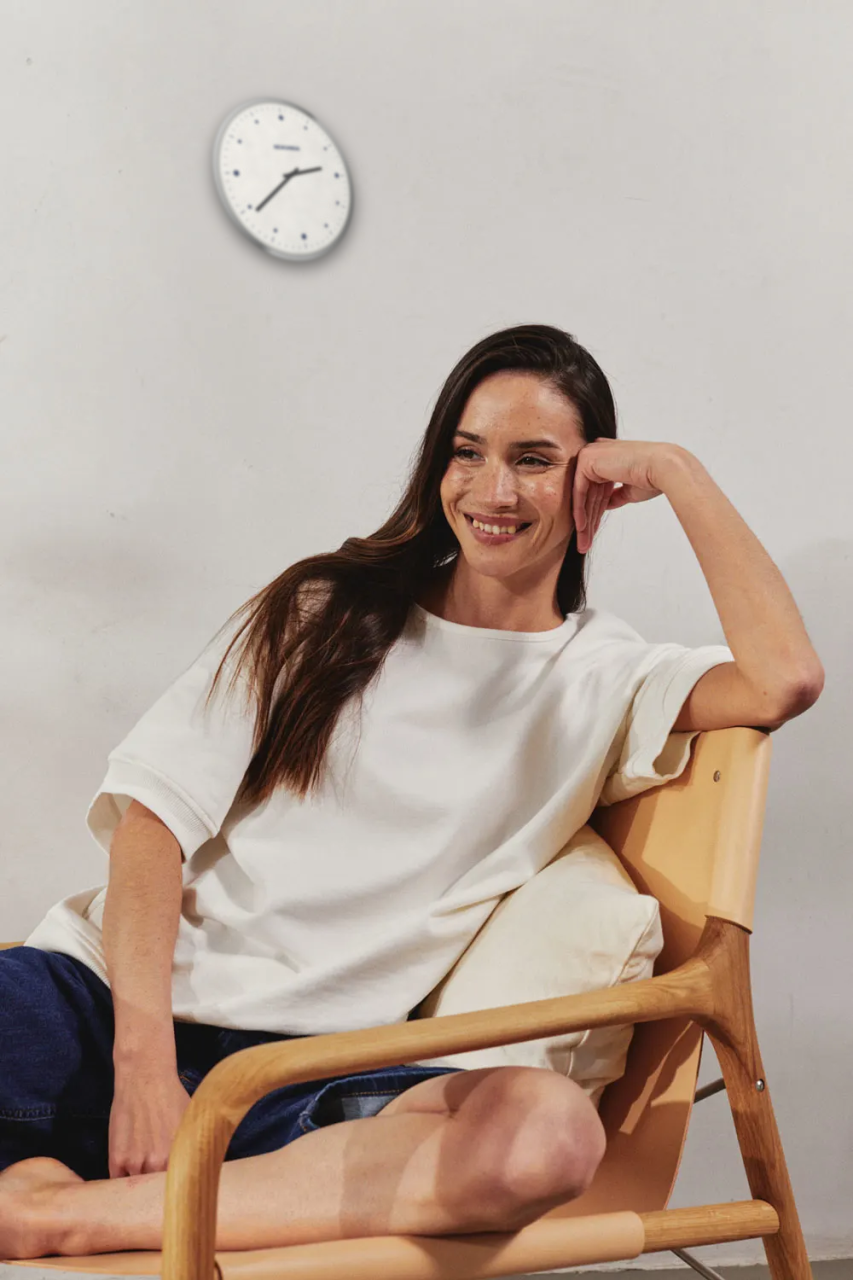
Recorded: 2 h 39 min
